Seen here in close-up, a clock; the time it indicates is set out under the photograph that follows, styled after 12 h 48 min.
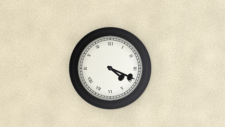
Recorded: 4 h 19 min
